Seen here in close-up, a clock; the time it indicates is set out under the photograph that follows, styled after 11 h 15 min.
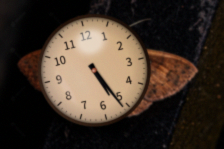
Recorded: 5 h 26 min
